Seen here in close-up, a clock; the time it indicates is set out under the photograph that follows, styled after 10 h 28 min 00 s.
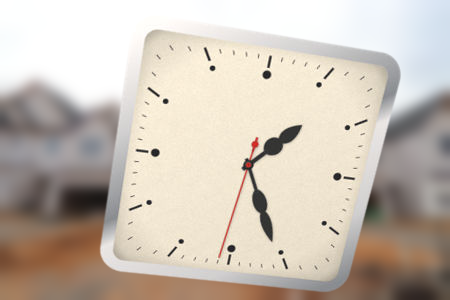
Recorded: 1 h 25 min 31 s
